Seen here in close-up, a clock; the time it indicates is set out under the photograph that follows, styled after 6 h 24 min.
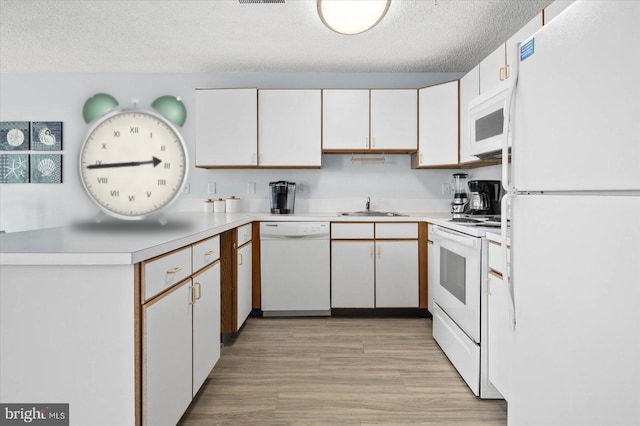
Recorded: 2 h 44 min
